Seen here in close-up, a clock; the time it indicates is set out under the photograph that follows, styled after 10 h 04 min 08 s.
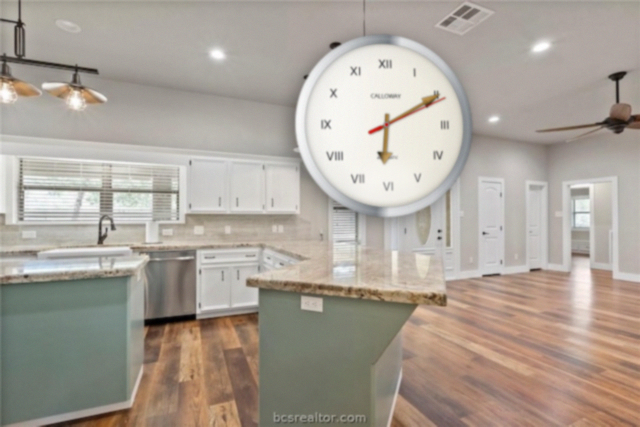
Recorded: 6 h 10 min 11 s
